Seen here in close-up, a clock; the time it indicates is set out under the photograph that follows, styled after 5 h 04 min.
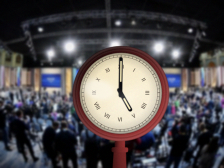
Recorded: 5 h 00 min
